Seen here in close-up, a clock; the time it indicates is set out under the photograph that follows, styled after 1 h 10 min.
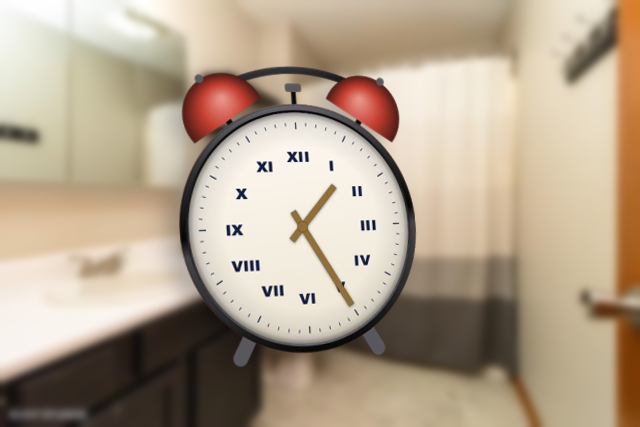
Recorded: 1 h 25 min
